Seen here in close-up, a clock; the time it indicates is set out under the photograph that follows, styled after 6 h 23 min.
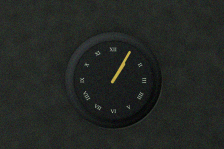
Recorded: 1 h 05 min
